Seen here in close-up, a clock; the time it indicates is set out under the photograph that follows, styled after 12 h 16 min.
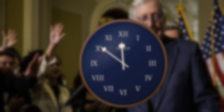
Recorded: 11 h 51 min
